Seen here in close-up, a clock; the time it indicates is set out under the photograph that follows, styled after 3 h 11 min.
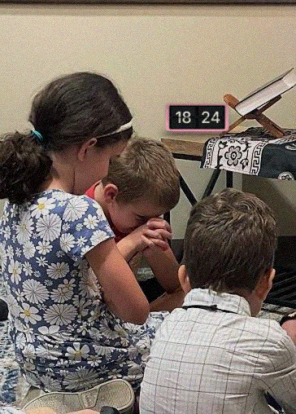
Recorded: 18 h 24 min
